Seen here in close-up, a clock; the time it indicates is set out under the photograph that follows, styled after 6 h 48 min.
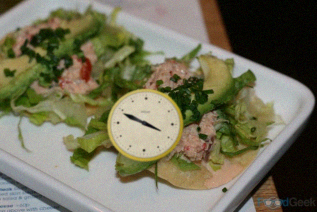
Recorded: 3 h 49 min
